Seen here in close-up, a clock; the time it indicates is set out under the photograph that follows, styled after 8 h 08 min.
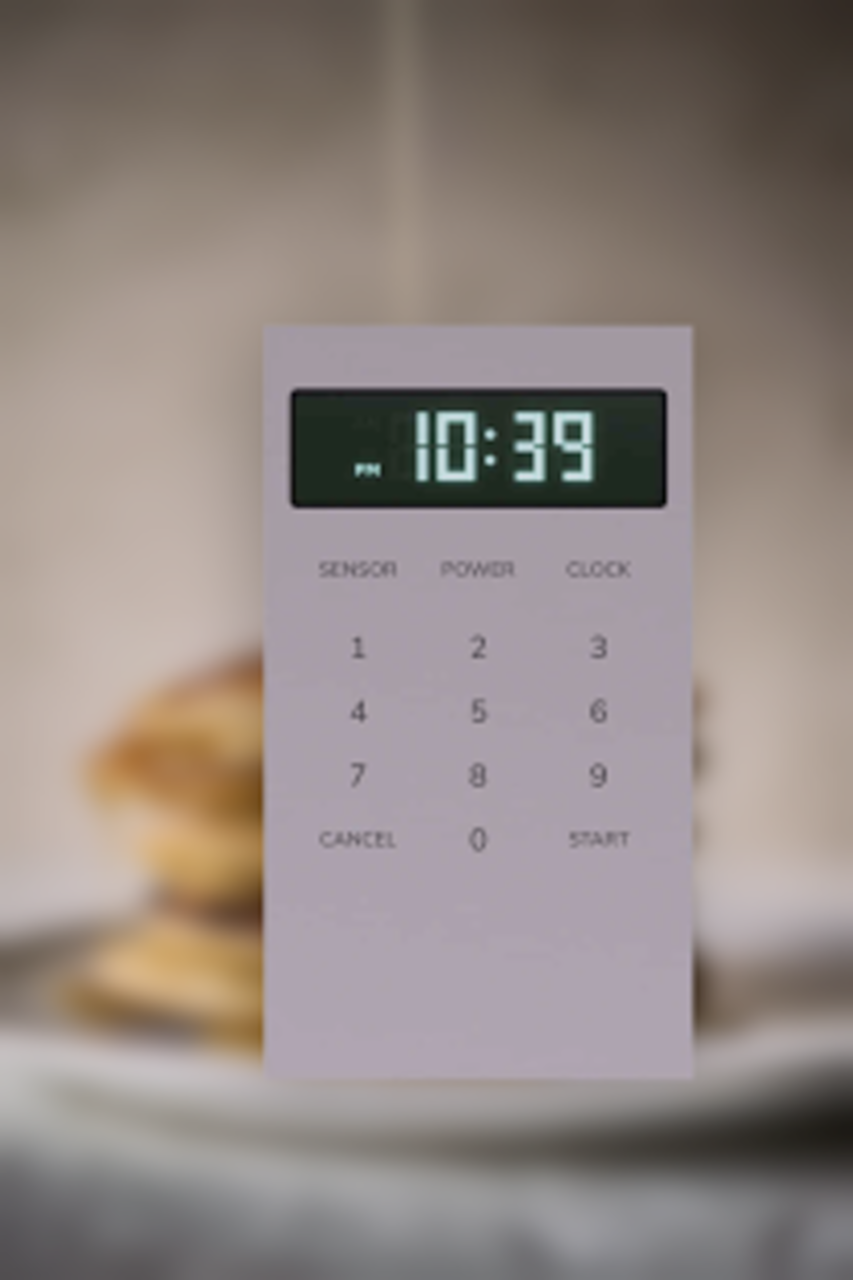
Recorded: 10 h 39 min
